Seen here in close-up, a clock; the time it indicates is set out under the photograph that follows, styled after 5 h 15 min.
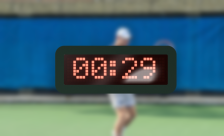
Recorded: 0 h 29 min
